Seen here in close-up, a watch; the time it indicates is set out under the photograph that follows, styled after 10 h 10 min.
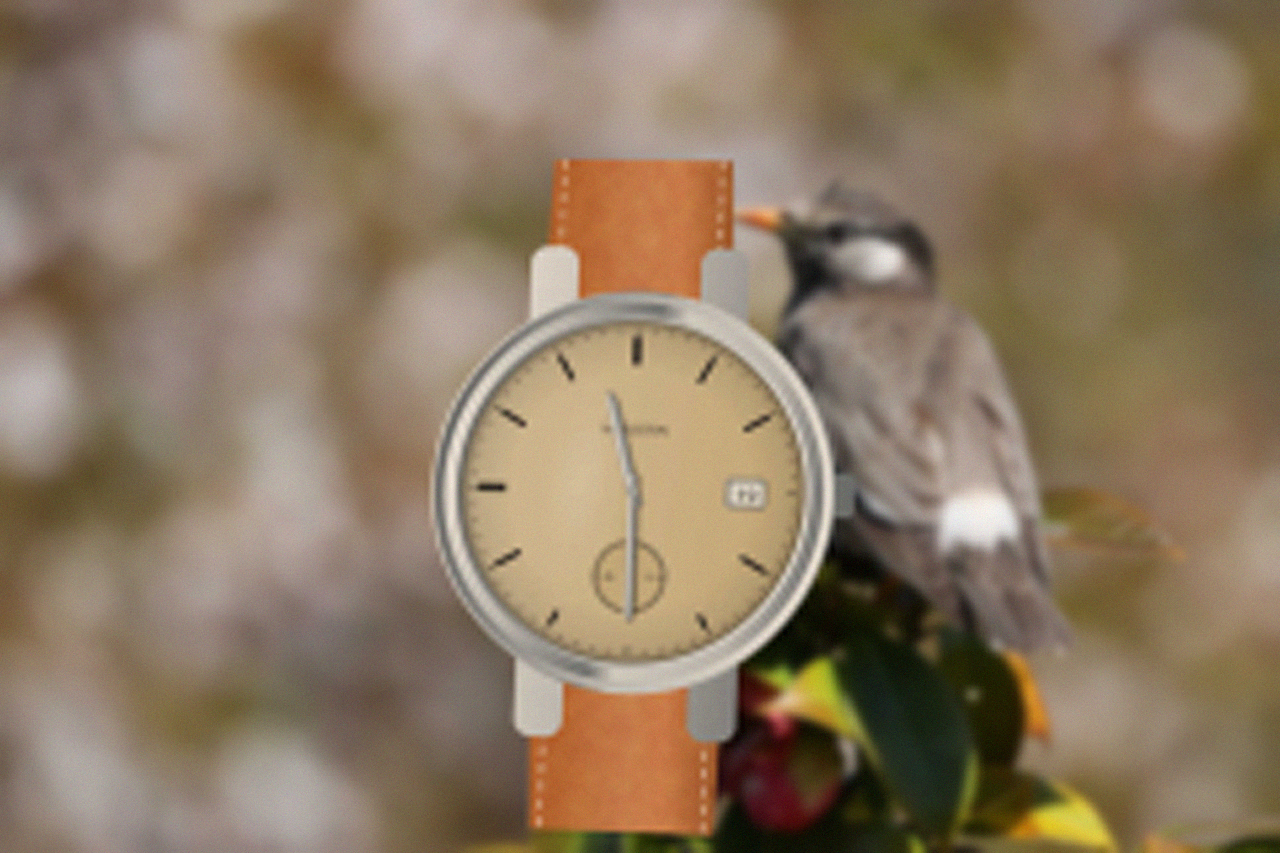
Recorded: 11 h 30 min
